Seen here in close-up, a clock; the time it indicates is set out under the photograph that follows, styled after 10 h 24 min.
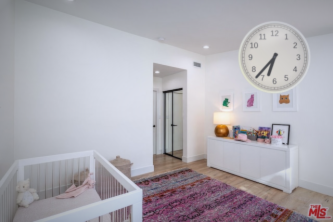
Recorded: 6 h 37 min
